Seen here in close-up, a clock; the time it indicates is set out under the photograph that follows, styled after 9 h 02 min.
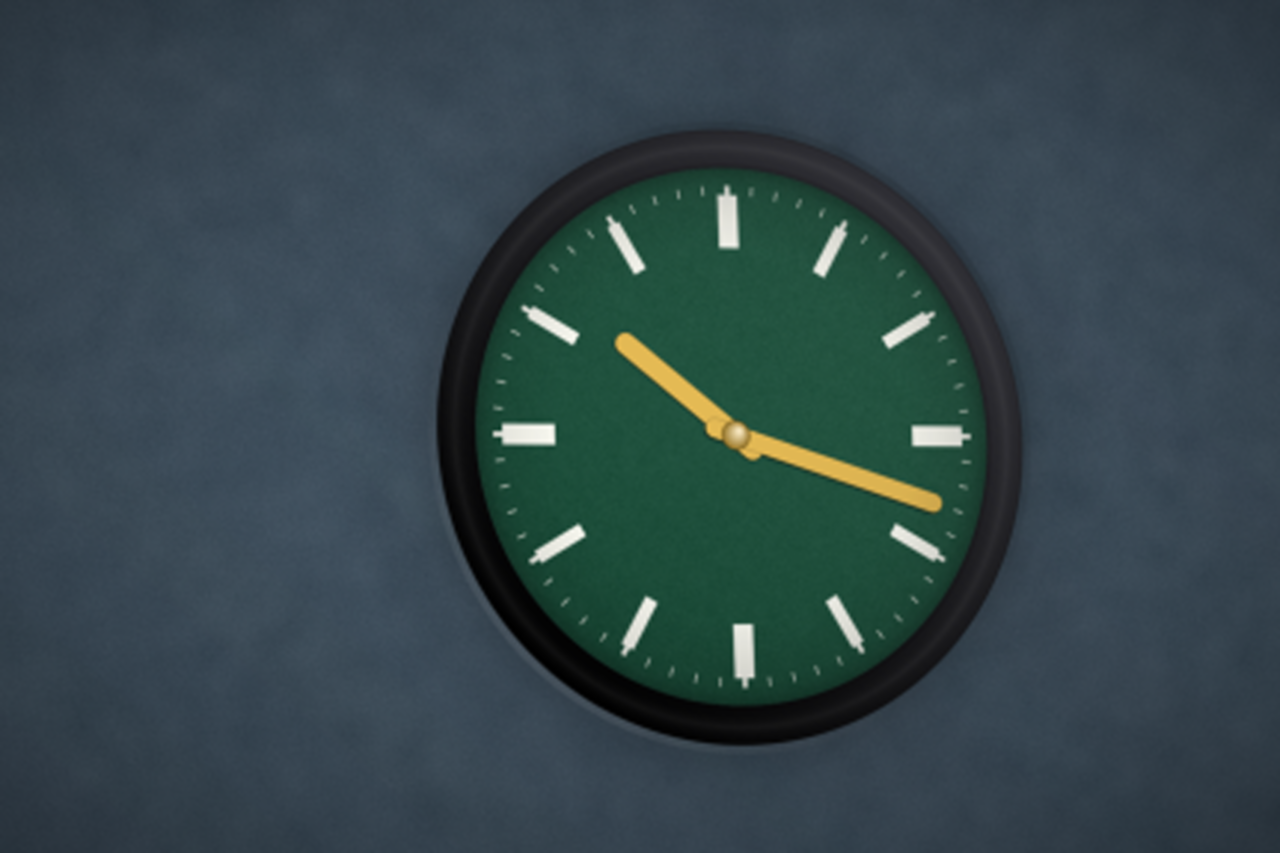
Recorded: 10 h 18 min
